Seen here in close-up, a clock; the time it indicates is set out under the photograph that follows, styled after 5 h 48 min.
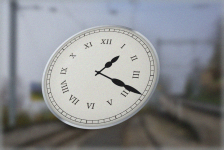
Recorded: 1 h 19 min
